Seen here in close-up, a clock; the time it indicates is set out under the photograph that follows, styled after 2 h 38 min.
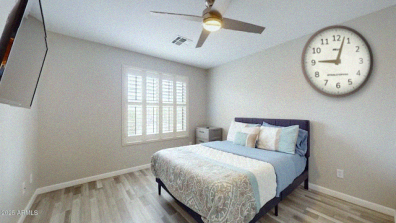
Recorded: 9 h 03 min
